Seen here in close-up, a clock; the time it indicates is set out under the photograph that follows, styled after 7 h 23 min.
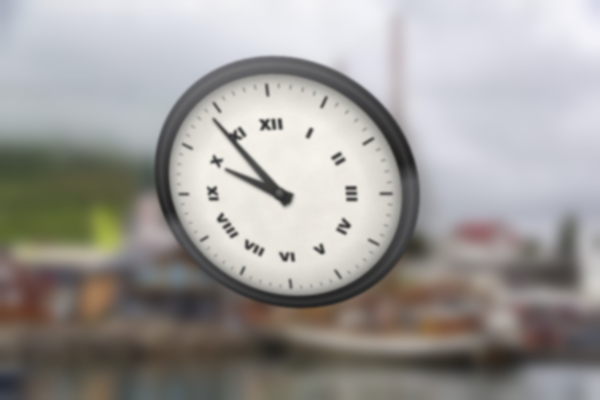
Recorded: 9 h 54 min
